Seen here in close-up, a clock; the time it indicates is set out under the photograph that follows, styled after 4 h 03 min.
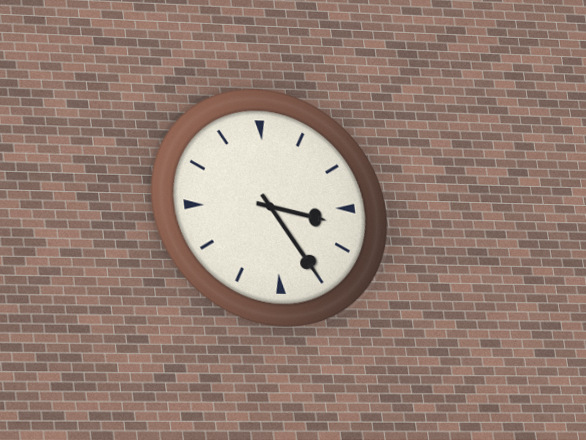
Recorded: 3 h 25 min
